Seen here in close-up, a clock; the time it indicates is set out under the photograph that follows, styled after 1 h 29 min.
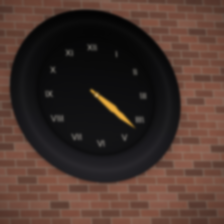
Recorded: 4 h 22 min
